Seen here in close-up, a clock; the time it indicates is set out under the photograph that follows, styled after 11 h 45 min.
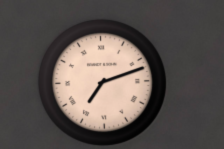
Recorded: 7 h 12 min
